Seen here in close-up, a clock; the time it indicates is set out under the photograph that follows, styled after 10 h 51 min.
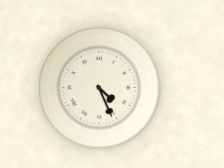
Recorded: 4 h 26 min
